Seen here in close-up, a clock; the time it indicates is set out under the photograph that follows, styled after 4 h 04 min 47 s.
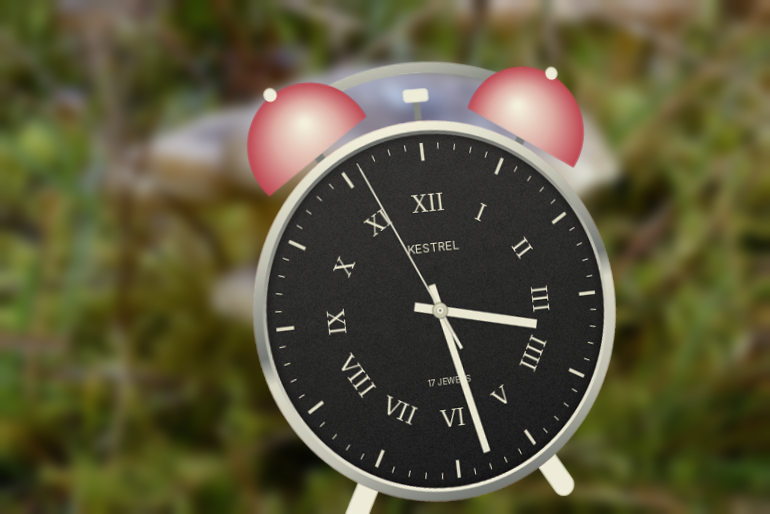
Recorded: 3 h 27 min 56 s
